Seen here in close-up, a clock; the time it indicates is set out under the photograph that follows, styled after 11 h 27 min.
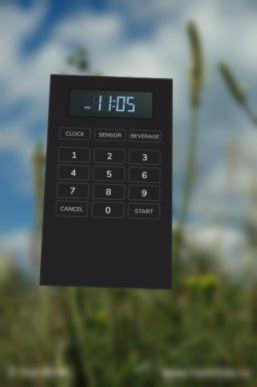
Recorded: 11 h 05 min
